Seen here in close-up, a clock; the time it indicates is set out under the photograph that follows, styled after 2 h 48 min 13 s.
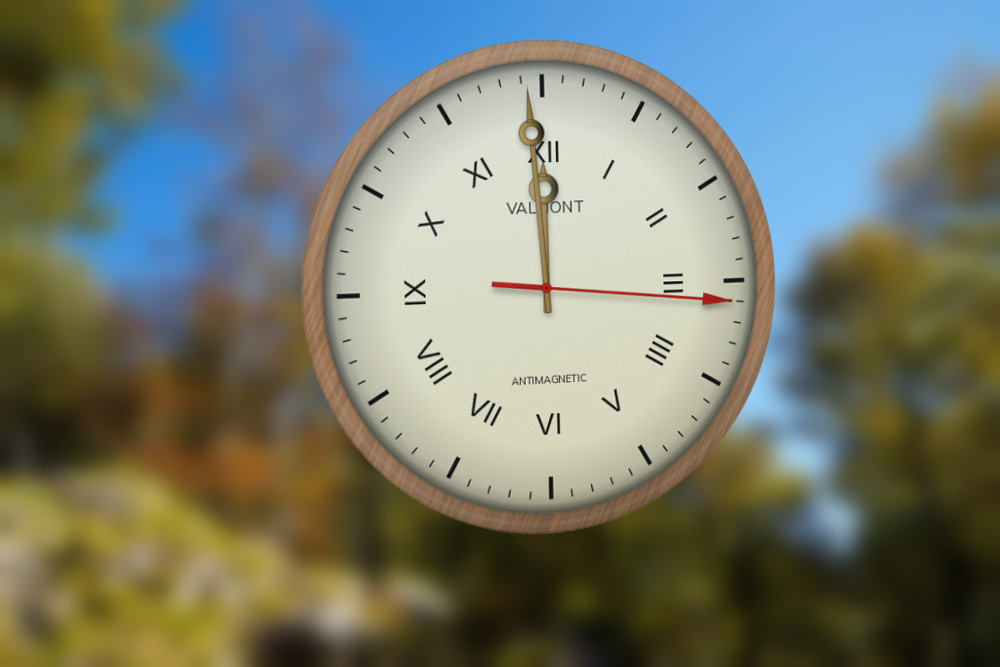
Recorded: 11 h 59 min 16 s
